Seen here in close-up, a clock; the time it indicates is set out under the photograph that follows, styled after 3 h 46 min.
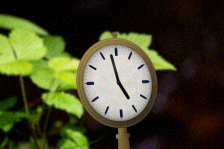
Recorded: 4 h 58 min
